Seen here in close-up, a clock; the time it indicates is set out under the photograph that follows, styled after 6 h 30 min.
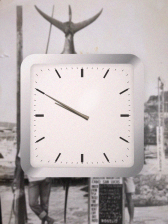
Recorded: 9 h 50 min
